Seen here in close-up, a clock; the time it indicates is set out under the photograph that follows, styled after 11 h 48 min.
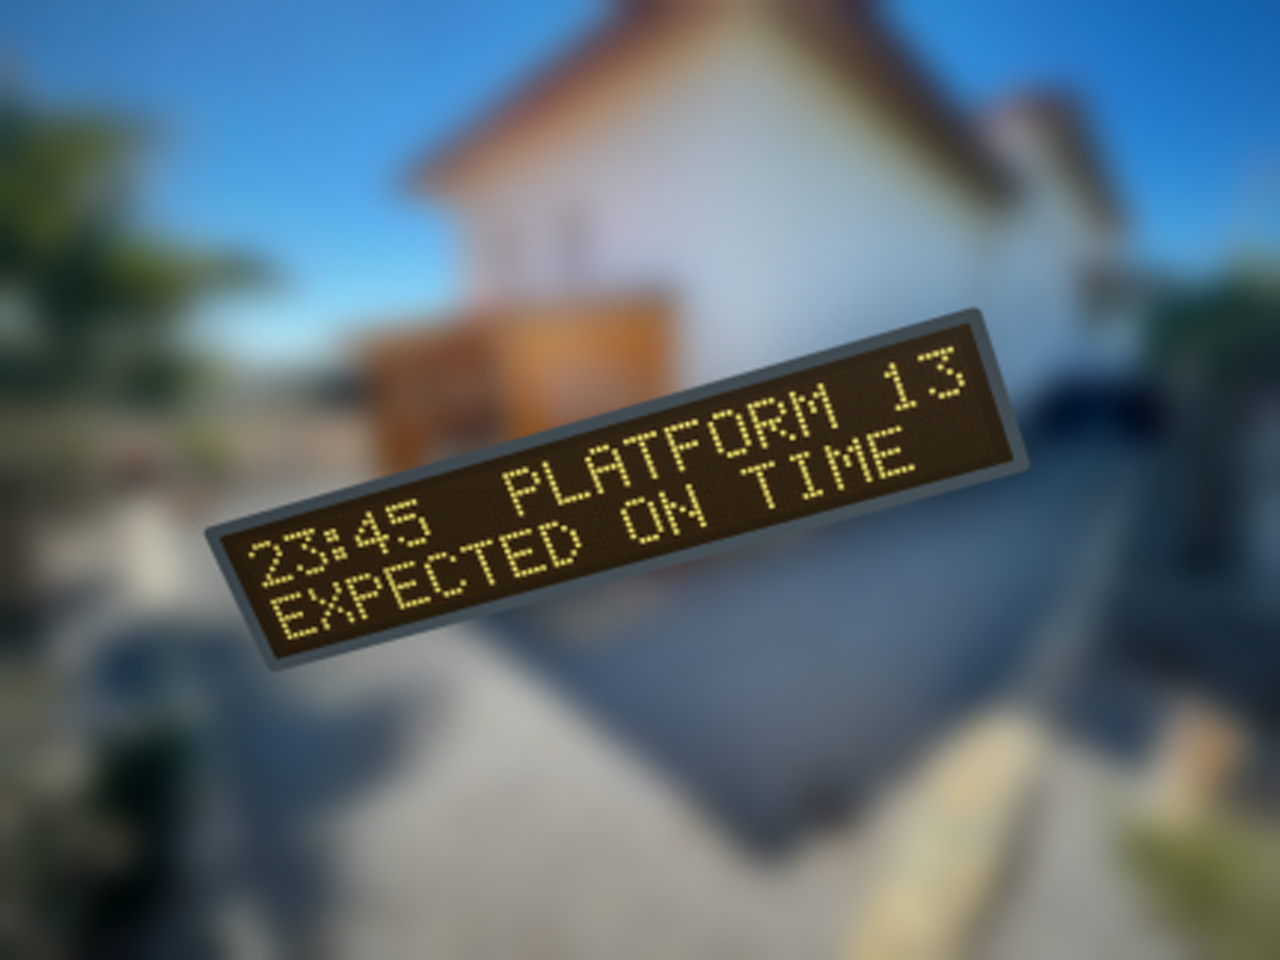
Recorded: 23 h 45 min
